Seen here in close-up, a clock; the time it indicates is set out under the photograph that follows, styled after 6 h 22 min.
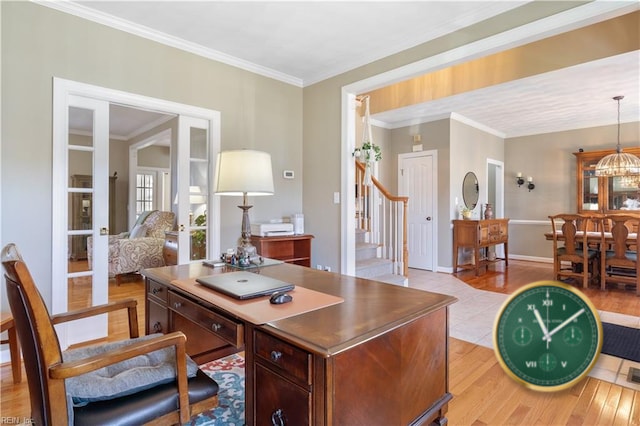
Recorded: 11 h 09 min
